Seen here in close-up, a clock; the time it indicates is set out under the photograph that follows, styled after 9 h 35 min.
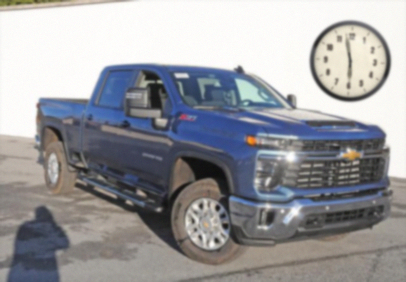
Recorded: 5 h 58 min
